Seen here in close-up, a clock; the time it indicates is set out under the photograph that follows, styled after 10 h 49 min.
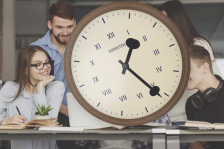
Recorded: 1 h 26 min
